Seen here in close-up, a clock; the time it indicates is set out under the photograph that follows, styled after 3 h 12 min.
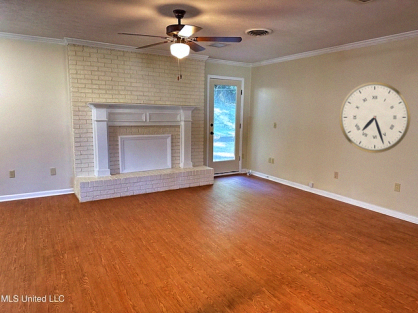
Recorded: 7 h 27 min
